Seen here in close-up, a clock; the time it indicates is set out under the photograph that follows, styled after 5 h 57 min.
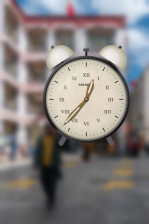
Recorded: 12 h 37 min
